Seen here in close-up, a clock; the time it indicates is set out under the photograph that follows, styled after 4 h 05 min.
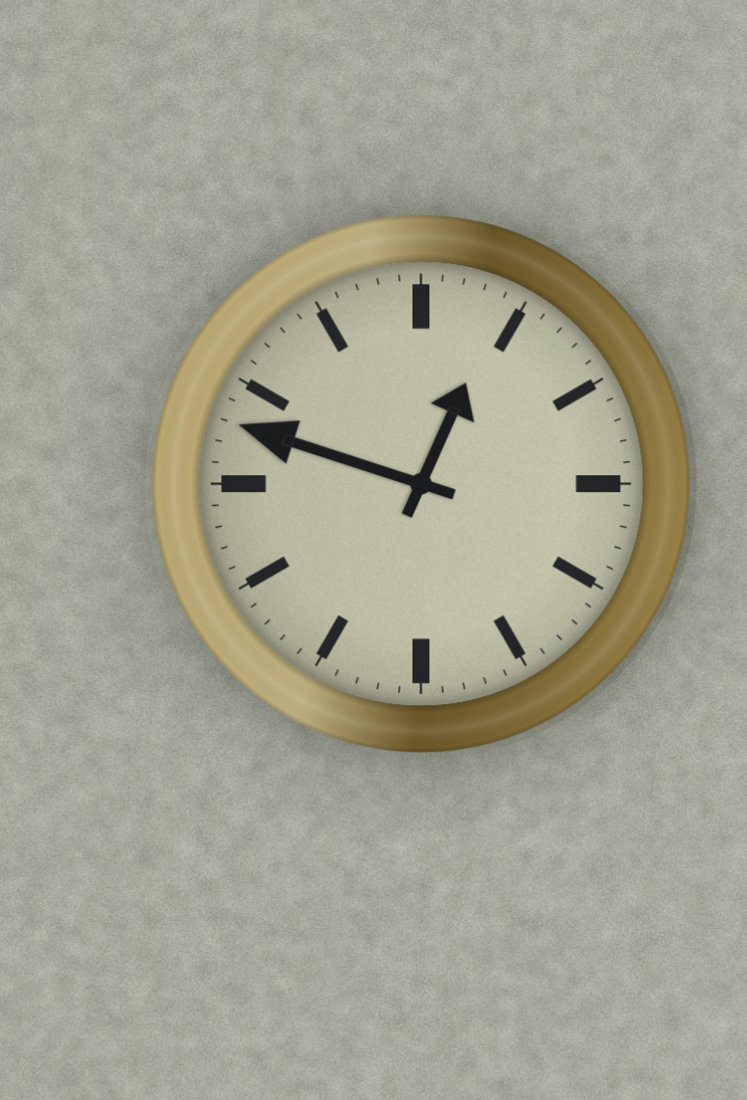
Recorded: 12 h 48 min
